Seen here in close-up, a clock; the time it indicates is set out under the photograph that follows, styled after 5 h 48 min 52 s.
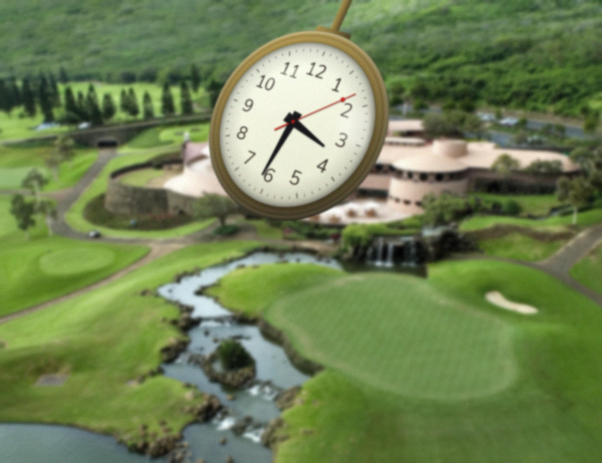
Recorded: 3 h 31 min 08 s
